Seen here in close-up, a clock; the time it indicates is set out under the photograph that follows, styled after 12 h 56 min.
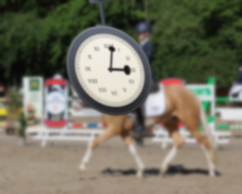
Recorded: 3 h 02 min
